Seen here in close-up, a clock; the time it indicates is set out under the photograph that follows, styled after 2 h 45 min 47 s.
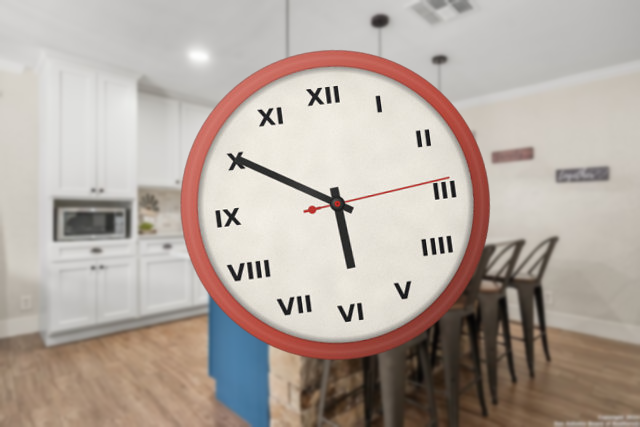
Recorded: 5 h 50 min 14 s
